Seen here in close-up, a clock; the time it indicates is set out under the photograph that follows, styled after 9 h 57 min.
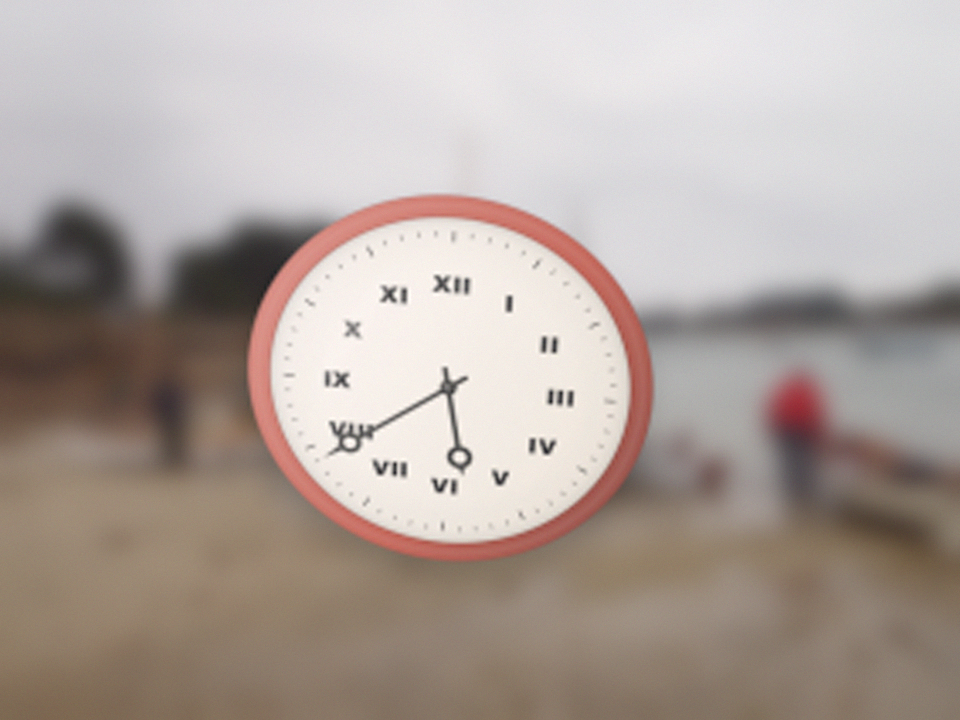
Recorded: 5 h 39 min
